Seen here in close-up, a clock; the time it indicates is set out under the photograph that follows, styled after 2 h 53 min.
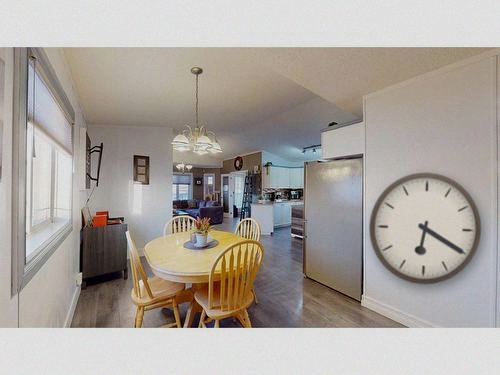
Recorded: 6 h 20 min
